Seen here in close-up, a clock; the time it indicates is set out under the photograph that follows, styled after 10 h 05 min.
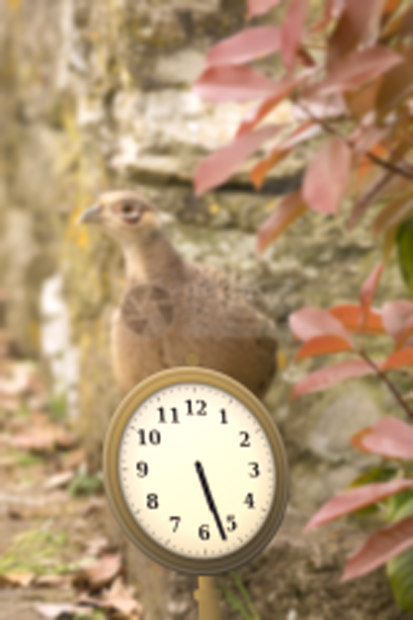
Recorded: 5 h 27 min
